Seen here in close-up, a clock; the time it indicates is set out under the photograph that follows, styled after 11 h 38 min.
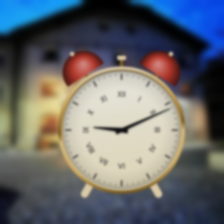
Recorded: 9 h 11 min
